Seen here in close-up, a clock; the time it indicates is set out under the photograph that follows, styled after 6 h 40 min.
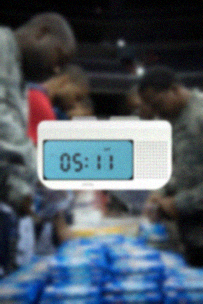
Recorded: 5 h 11 min
